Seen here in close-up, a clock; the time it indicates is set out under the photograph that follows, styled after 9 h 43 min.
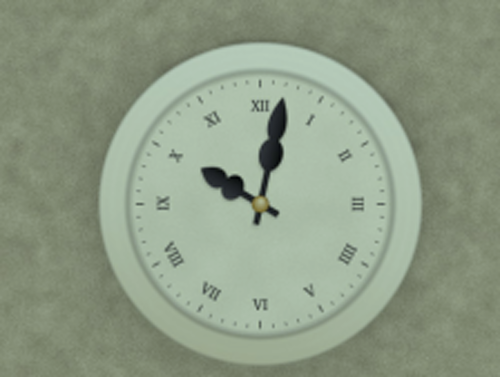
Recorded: 10 h 02 min
